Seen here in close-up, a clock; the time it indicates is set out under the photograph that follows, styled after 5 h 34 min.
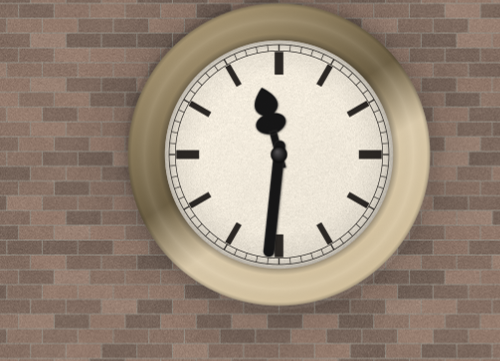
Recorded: 11 h 31 min
